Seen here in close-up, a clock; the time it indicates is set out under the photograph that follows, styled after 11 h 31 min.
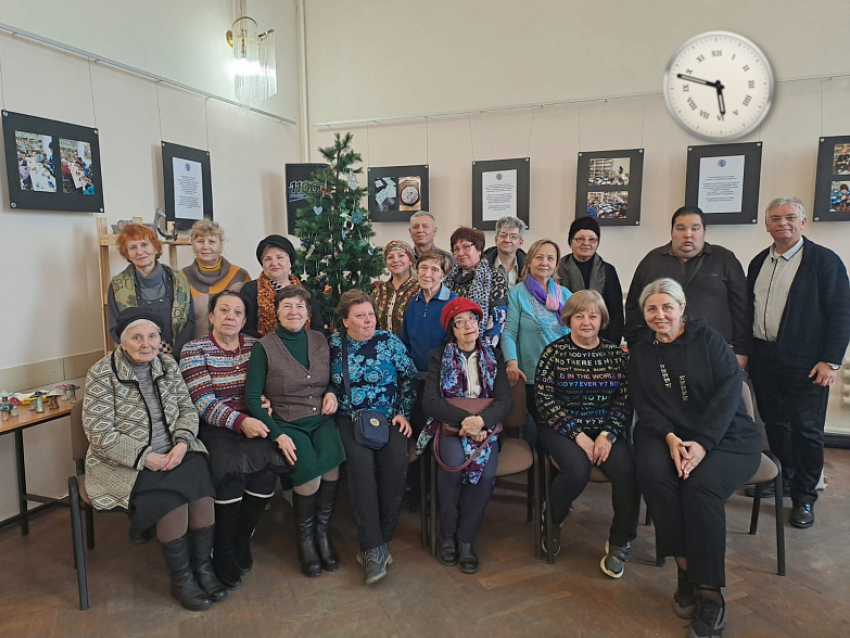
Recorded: 5 h 48 min
